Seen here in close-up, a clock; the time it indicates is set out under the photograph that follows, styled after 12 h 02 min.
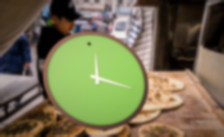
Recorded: 12 h 19 min
